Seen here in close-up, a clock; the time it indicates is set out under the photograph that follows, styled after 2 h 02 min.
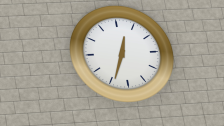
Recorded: 12 h 34 min
